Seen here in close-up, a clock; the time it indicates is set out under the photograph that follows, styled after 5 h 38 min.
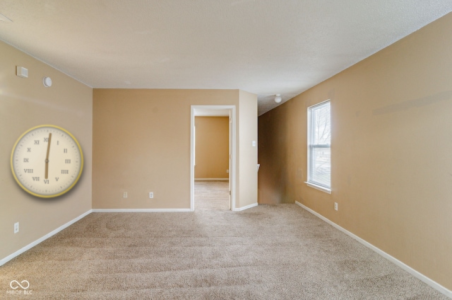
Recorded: 6 h 01 min
